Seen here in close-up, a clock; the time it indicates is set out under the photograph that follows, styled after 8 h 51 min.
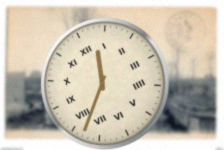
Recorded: 12 h 38 min
